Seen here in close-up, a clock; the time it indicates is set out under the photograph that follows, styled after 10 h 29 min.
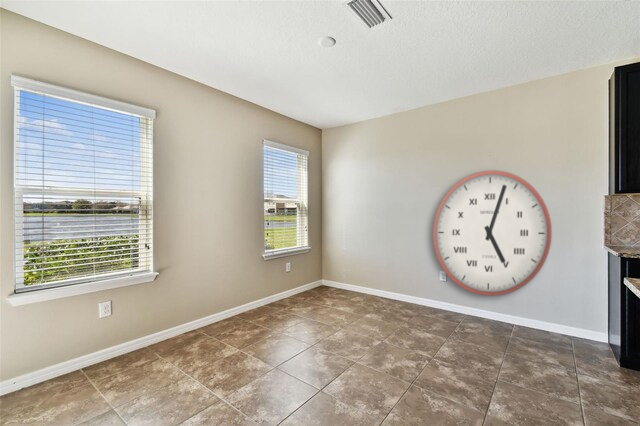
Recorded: 5 h 03 min
